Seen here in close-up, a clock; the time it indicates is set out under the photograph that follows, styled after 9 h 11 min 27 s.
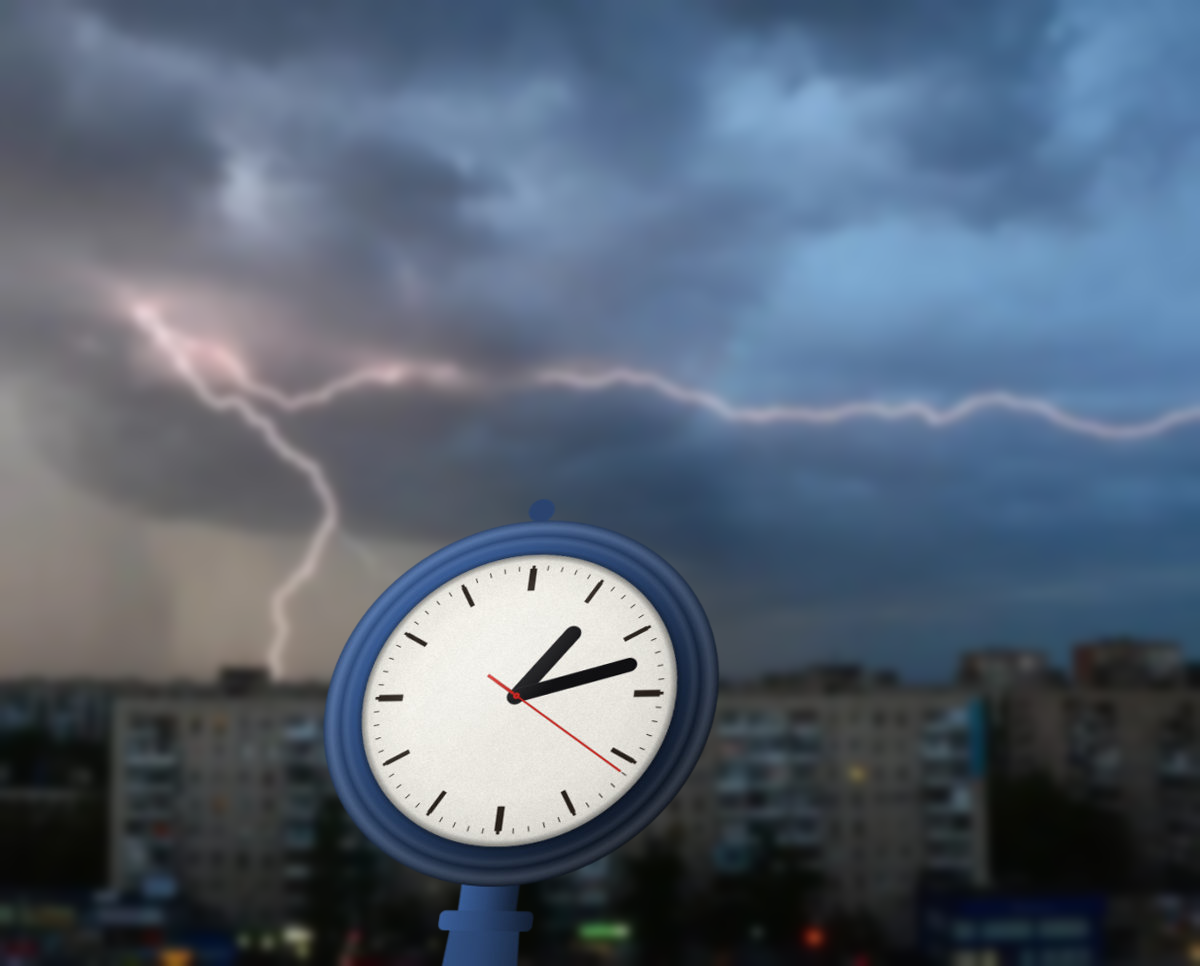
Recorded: 1 h 12 min 21 s
